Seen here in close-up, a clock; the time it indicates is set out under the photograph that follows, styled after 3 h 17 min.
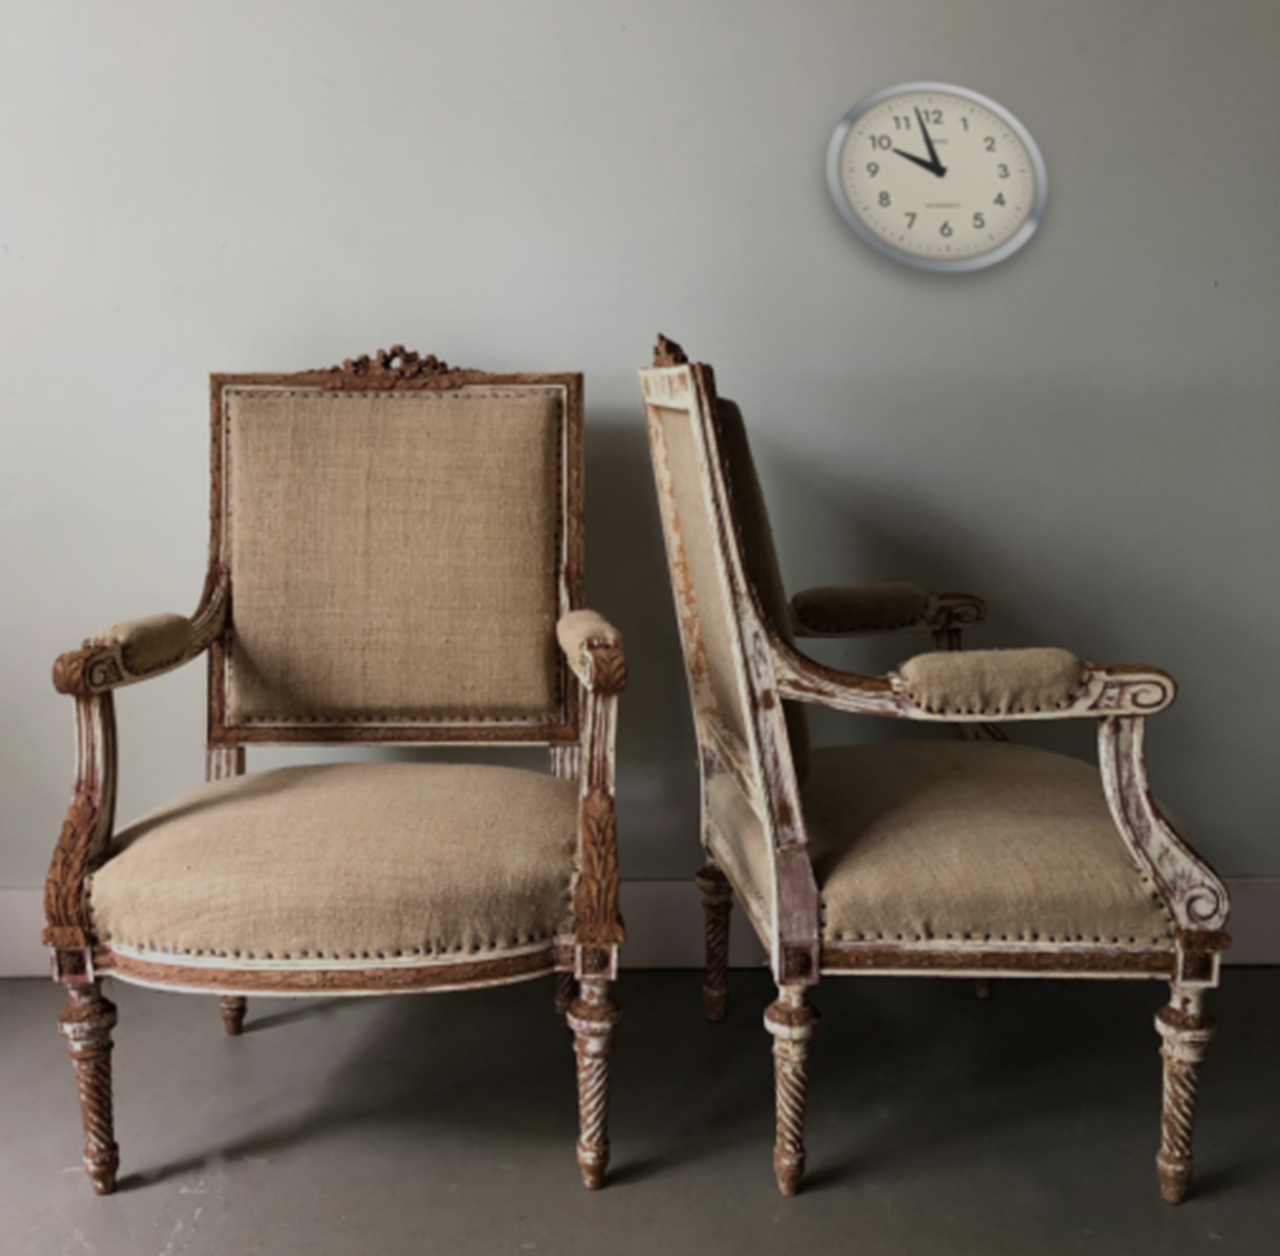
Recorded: 9 h 58 min
